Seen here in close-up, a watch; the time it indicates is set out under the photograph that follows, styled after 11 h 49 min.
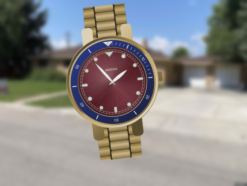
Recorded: 1 h 54 min
